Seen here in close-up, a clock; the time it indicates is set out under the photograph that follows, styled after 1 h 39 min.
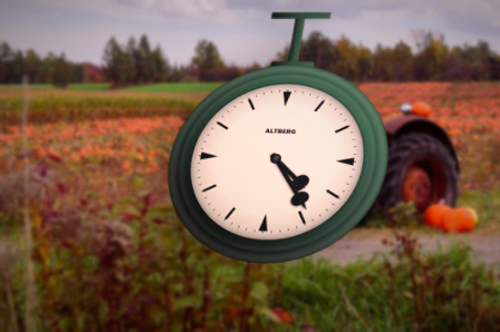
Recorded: 4 h 24 min
